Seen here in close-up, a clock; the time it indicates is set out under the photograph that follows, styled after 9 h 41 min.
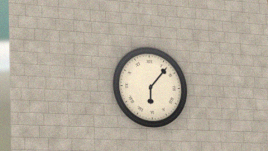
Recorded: 6 h 07 min
